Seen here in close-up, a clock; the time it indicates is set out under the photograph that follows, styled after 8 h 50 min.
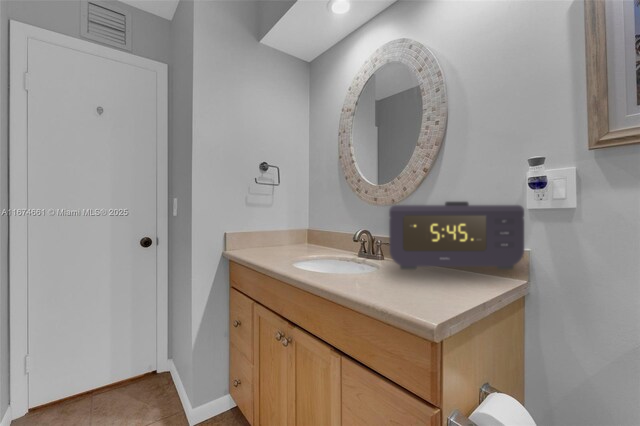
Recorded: 5 h 45 min
